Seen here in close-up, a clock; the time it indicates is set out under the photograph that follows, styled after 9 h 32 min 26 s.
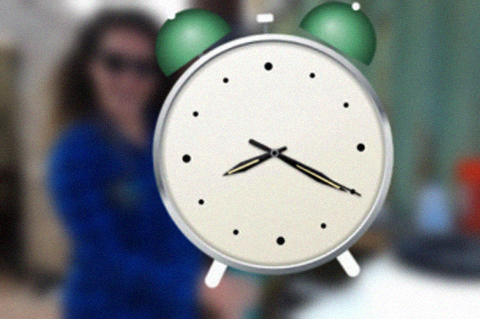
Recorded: 8 h 20 min 20 s
